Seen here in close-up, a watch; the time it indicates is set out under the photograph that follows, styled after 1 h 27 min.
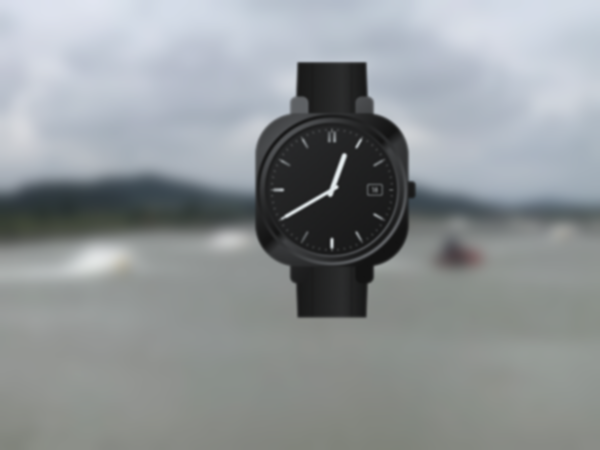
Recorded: 12 h 40 min
